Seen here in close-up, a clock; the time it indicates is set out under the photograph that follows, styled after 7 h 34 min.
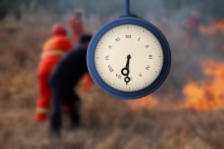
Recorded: 6 h 31 min
